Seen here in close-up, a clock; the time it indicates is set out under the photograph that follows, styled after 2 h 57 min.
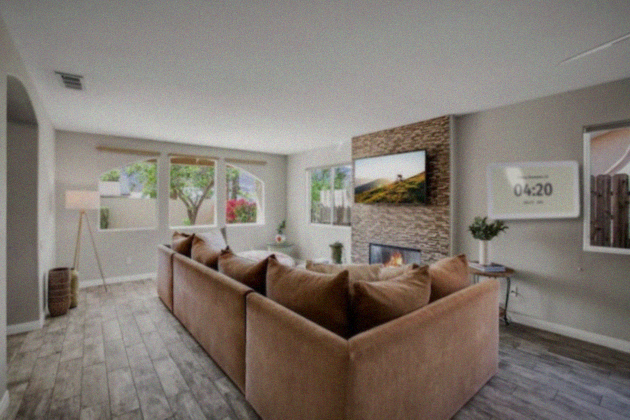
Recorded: 4 h 20 min
